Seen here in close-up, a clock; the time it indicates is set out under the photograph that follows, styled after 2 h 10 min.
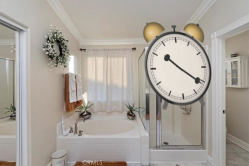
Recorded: 10 h 21 min
